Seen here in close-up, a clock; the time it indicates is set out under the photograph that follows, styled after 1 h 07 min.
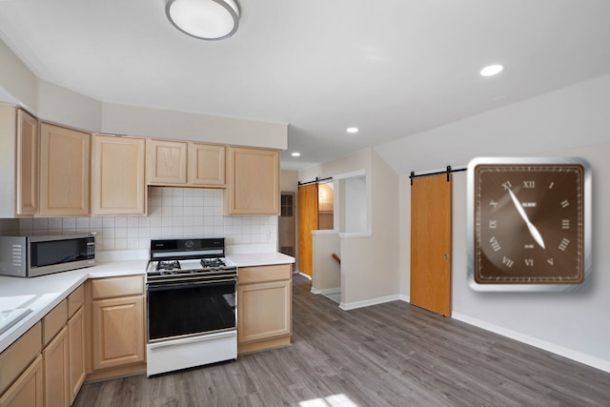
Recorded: 4 h 55 min
